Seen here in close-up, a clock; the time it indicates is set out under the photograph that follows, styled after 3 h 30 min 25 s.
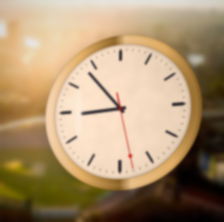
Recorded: 8 h 53 min 28 s
